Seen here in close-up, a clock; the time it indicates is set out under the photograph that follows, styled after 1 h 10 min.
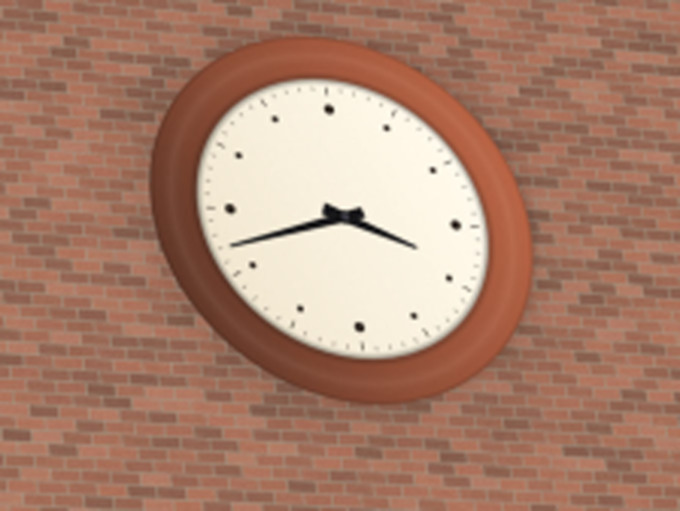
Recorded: 3 h 42 min
